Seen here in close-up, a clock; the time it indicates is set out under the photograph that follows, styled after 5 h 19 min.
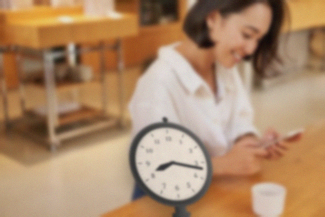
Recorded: 8 h 17 min
